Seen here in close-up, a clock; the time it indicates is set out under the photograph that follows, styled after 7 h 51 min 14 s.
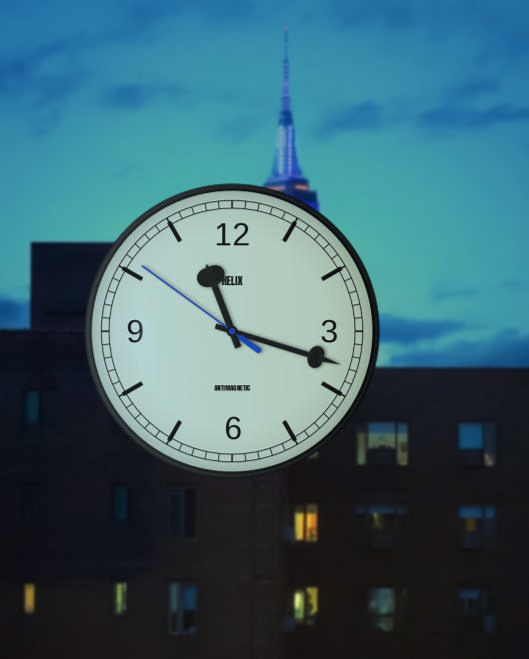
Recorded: 11 h 17 min 51 s
